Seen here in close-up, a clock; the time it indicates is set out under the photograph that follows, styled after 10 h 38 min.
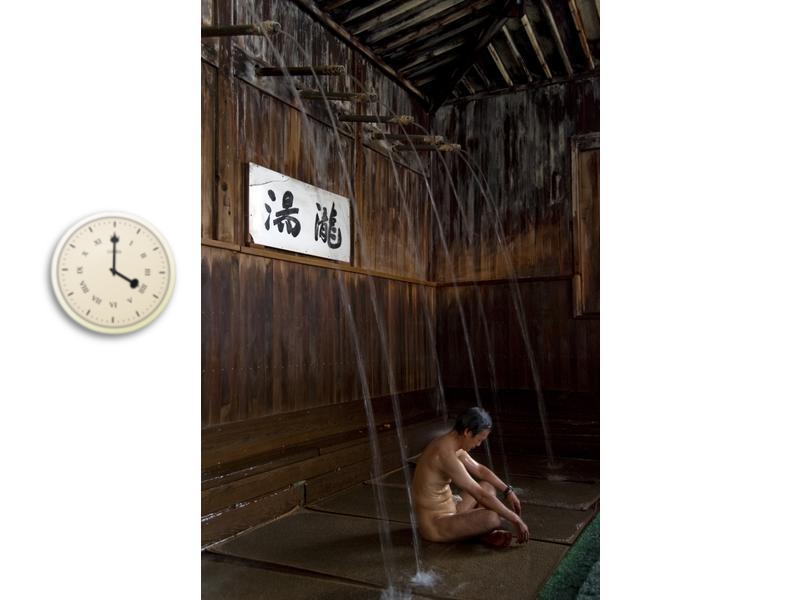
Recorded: 4 h 00 min
